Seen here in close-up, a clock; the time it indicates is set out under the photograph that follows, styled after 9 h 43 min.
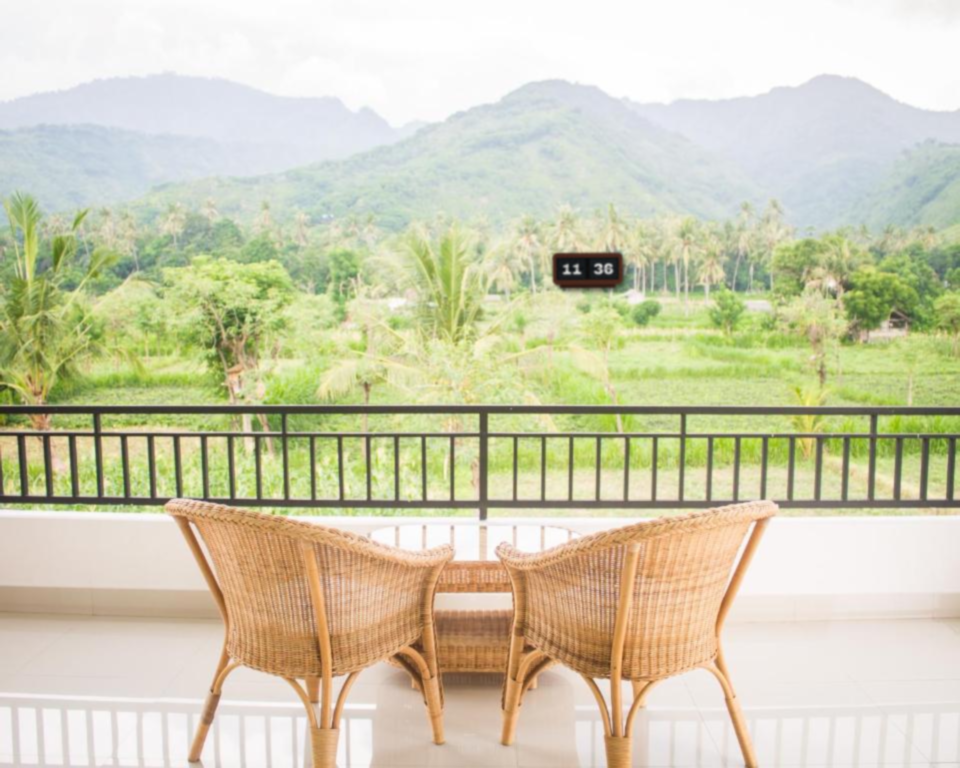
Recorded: 11 h 36 min
